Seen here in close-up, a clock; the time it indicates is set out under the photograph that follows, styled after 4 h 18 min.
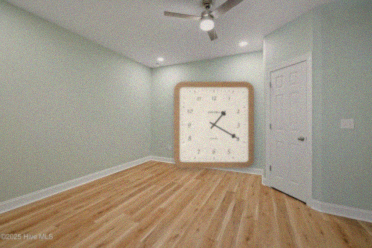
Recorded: 1 h 20 min
